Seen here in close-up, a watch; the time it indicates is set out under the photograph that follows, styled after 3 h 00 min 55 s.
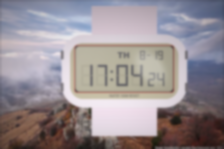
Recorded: 17 h 04 min 24 s
